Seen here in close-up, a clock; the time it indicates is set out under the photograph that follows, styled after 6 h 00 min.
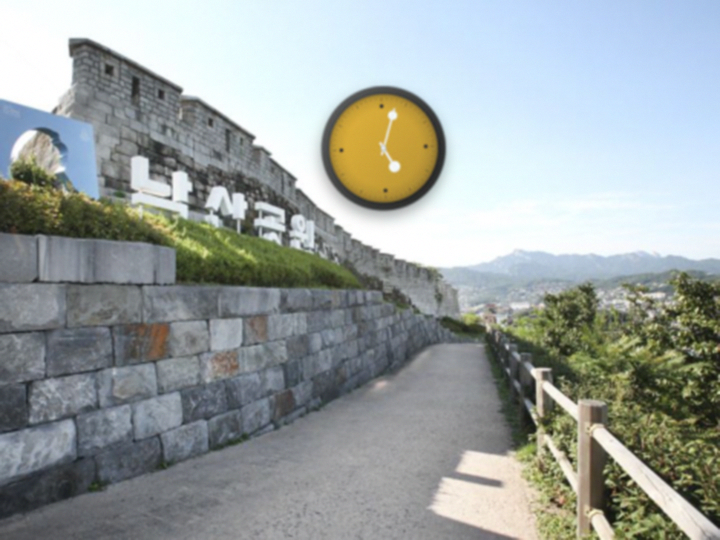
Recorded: 5 h 03 min
